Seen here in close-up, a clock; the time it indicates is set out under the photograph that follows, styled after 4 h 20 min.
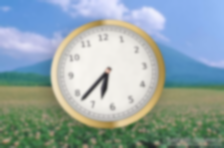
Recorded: 6 h 38 min
